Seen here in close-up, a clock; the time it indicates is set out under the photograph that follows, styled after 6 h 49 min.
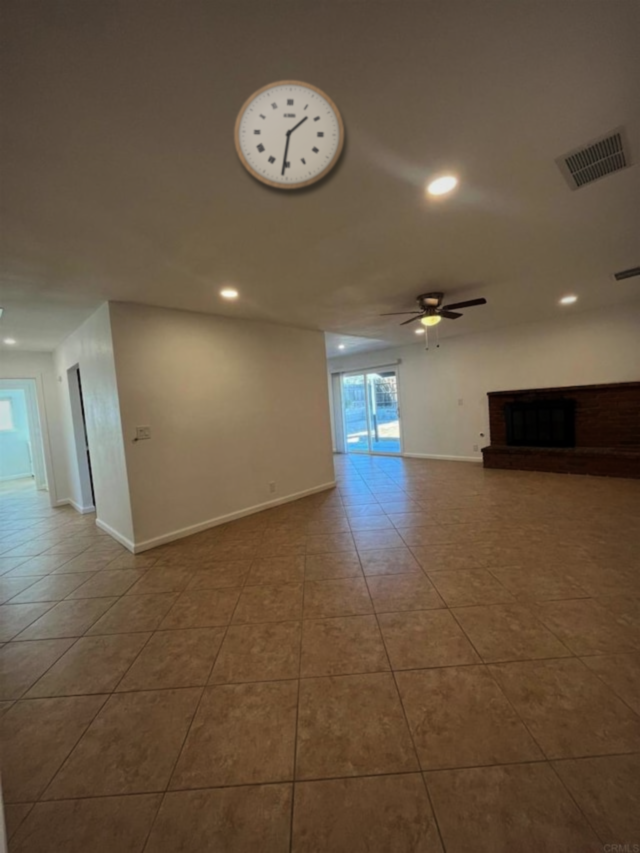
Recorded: 1 h 31 min
